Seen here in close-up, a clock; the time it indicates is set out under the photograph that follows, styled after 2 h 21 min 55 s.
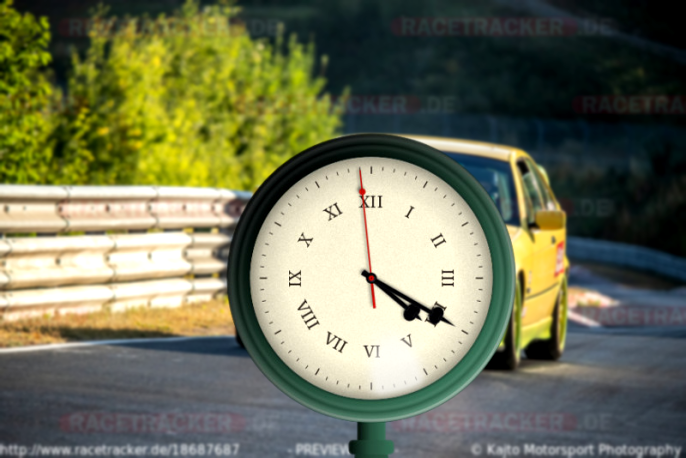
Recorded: 4 h 19 min 59 s
